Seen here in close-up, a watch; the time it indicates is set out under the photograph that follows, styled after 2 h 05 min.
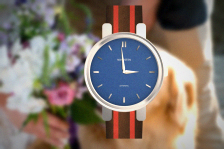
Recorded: 2 h 59 min
